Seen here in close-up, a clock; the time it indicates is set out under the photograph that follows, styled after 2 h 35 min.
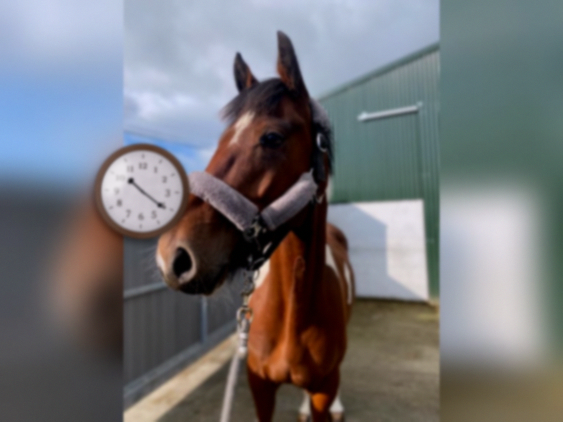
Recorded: 10 h 21 min
